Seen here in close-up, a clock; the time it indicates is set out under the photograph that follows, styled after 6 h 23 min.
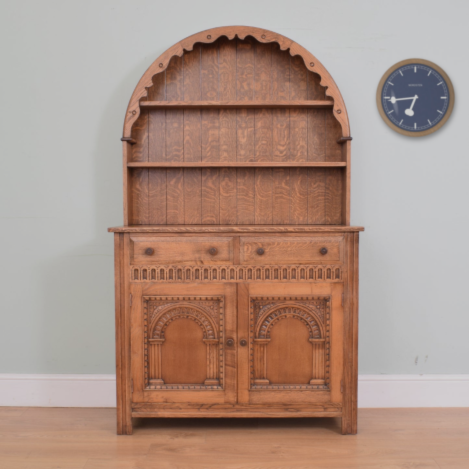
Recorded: 6 h 44 min
